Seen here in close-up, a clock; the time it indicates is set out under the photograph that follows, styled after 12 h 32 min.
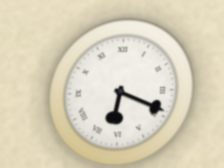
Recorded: 6 h 19 min
